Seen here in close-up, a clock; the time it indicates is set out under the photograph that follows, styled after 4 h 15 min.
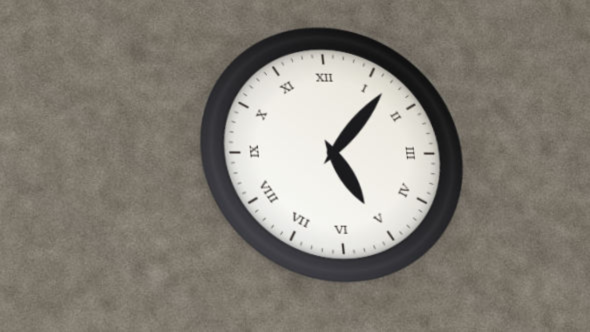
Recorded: 5 h 07 min
